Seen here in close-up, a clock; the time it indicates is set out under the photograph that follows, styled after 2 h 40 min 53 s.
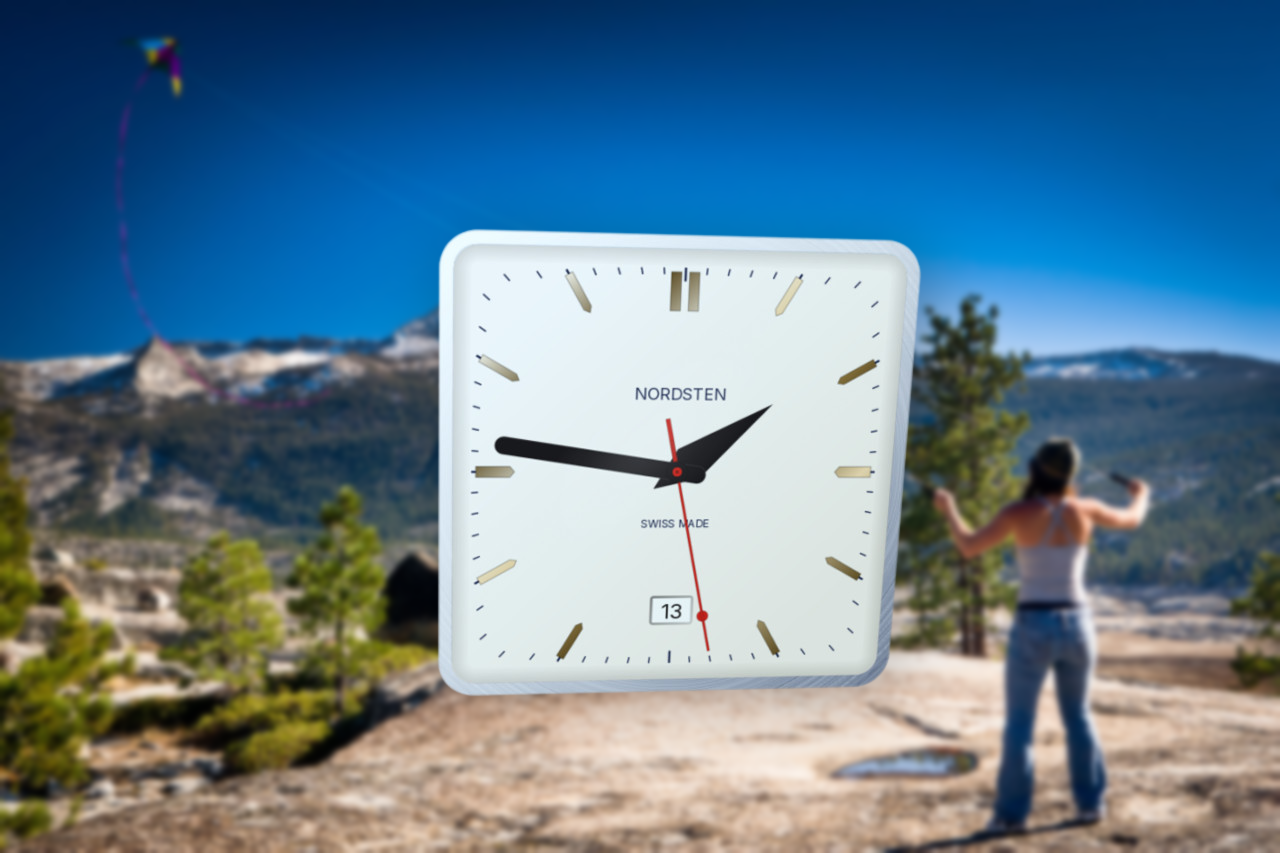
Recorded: 1 h 46 min 28 s
